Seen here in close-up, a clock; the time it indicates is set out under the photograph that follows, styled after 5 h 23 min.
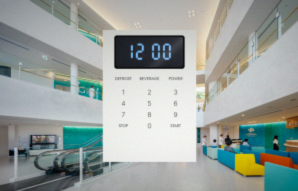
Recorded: 12 h 00 min
